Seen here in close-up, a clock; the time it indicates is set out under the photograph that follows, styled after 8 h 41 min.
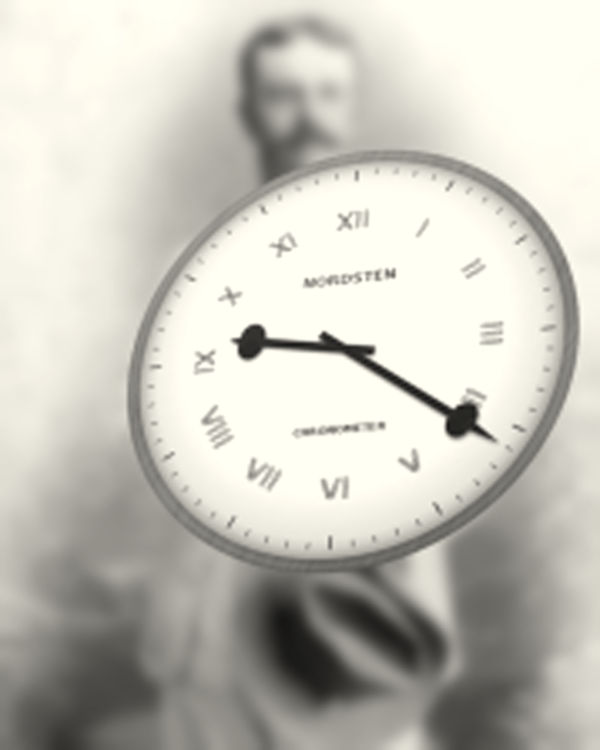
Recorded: 9 h 21 min
